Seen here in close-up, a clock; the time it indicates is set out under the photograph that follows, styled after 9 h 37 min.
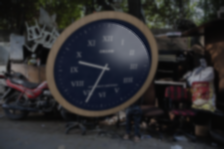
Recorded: 9 h 34 min
